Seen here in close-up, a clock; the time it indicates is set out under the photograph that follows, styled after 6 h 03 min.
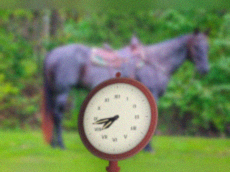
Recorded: 7 h 43 min
